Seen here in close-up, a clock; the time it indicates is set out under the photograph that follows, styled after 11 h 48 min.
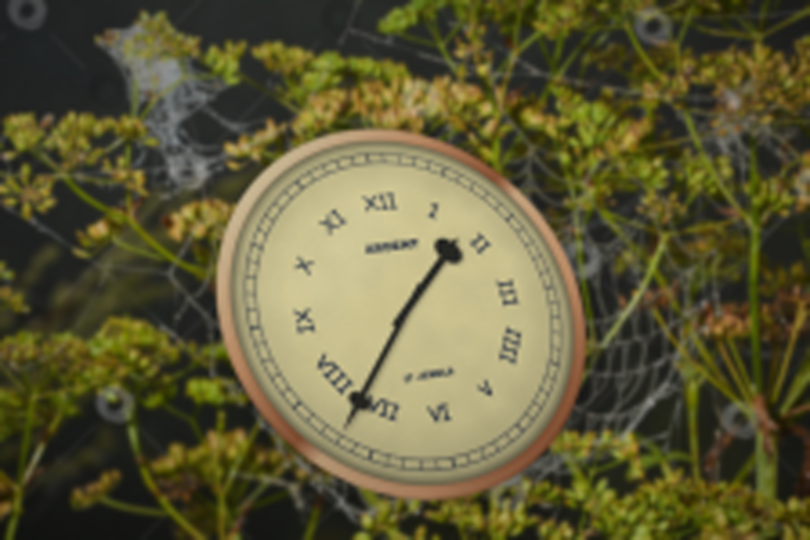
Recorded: 1 h 37 min
